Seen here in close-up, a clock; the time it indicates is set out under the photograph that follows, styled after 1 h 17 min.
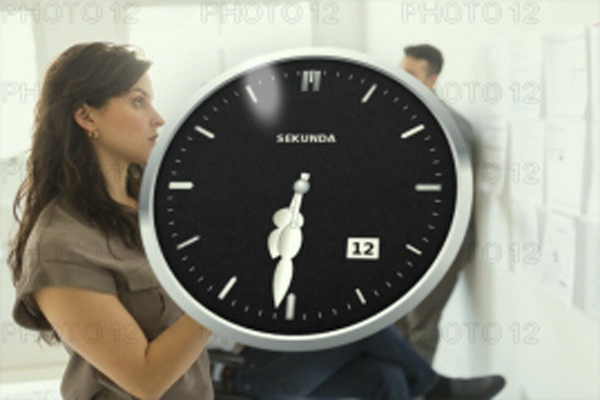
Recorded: 6 h 31 min
